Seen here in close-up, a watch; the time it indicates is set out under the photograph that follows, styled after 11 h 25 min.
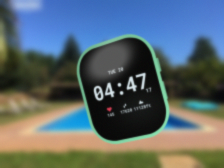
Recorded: 4 h 47 min
